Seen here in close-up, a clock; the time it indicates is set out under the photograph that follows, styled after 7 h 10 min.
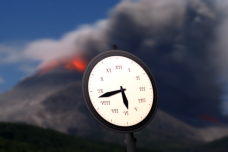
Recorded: 5 h 43 min
